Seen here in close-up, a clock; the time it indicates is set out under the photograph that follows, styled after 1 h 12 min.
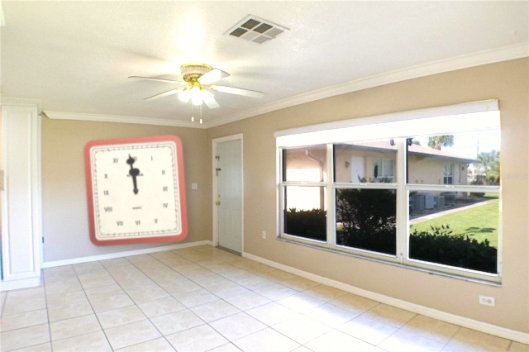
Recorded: 11 h 59 min
